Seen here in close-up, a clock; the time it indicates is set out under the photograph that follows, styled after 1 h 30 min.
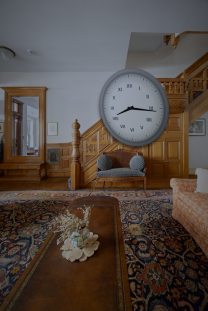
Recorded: 8 h 16 min
